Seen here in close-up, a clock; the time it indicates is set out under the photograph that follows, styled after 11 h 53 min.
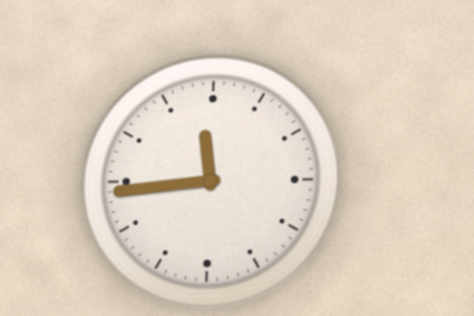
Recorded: 11 h 44 min
